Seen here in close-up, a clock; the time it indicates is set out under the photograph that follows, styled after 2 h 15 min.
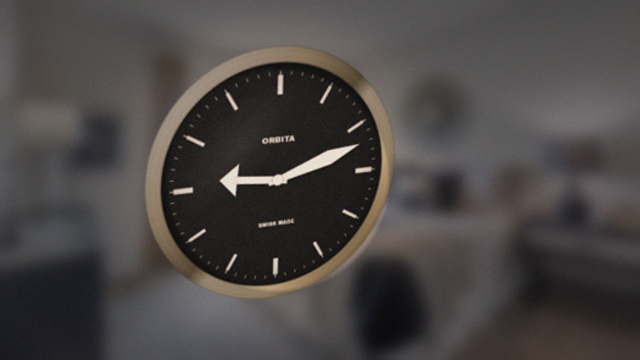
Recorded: 9 h 12 min
